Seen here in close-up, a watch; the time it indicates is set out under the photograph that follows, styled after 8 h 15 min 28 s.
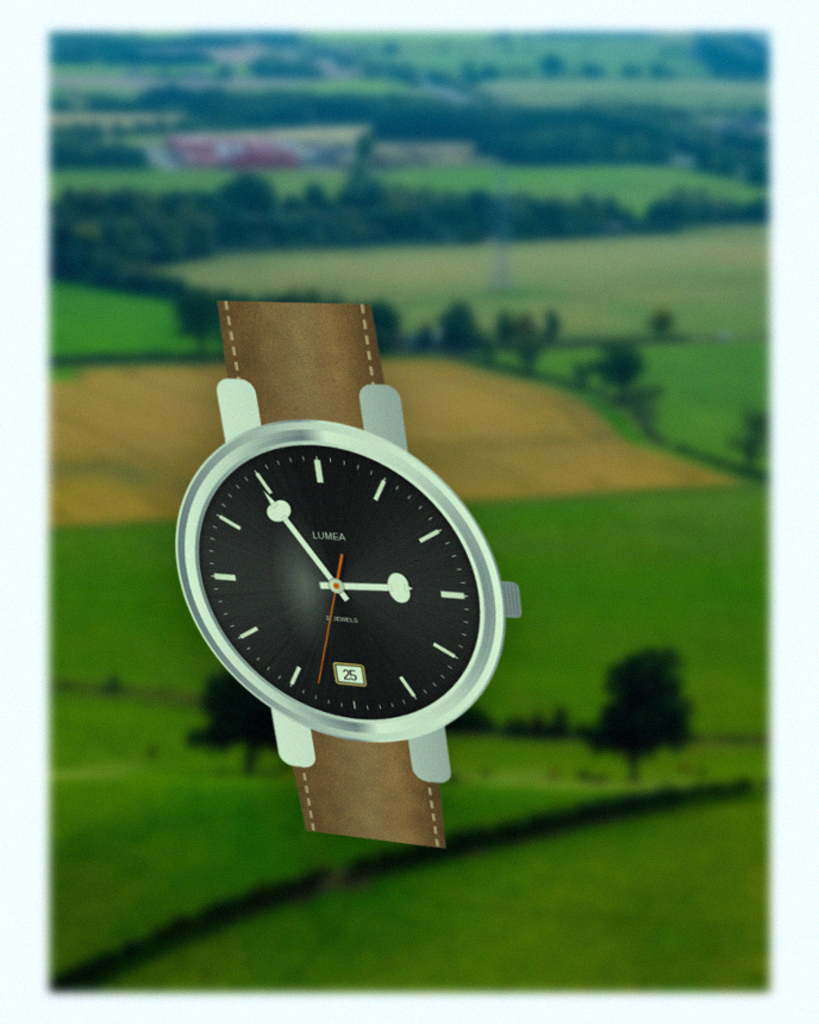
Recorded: 2 h 54 min 33 s
